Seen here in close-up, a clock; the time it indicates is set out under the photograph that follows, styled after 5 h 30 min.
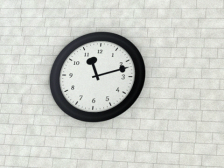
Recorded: 11 h 12 min
